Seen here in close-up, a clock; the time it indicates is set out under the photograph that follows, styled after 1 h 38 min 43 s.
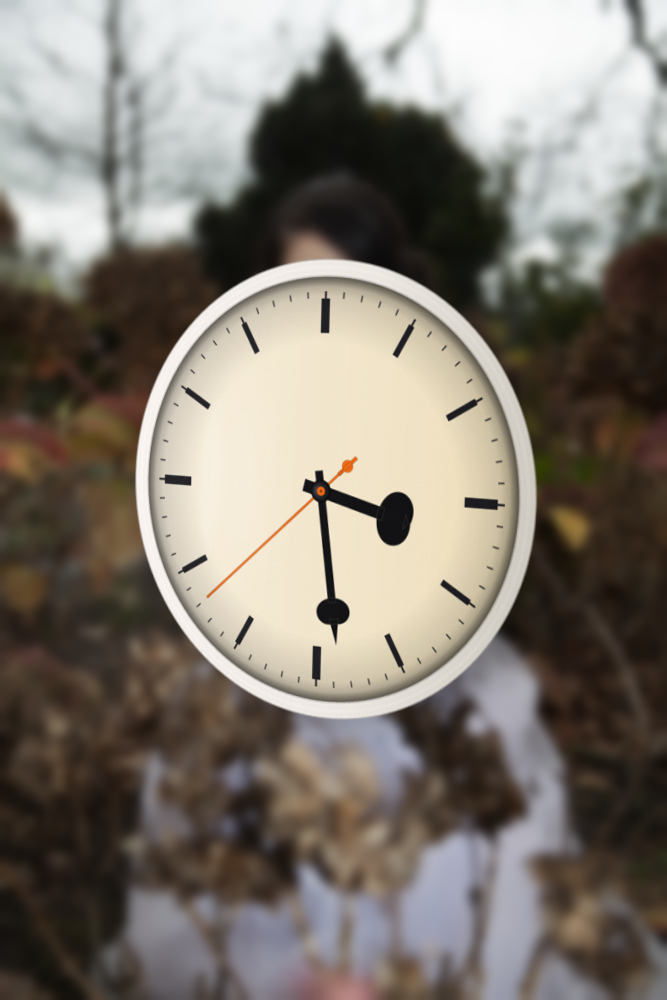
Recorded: 3 h 28 min 38 s
